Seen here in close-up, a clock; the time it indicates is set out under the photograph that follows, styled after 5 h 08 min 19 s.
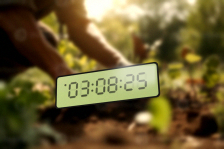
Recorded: 3 h 08 min 25 s
